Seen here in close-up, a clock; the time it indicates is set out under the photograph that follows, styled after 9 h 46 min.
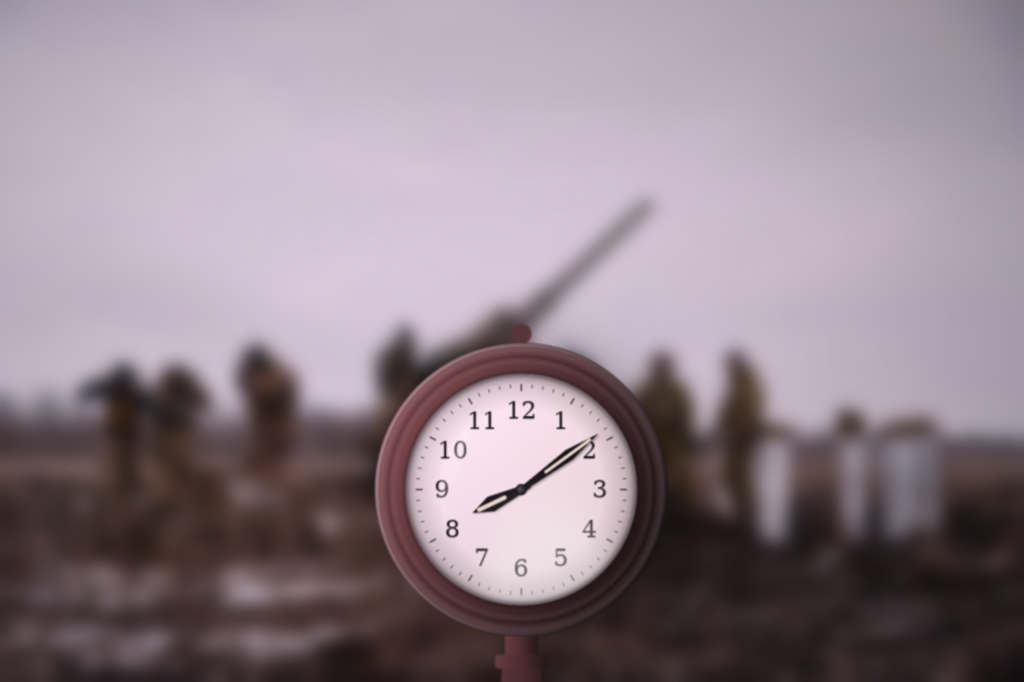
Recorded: 8 h 09 min
